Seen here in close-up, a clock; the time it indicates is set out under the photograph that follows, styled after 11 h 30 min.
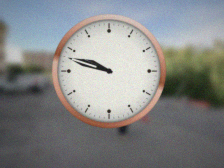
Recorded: 9 h 48 min
